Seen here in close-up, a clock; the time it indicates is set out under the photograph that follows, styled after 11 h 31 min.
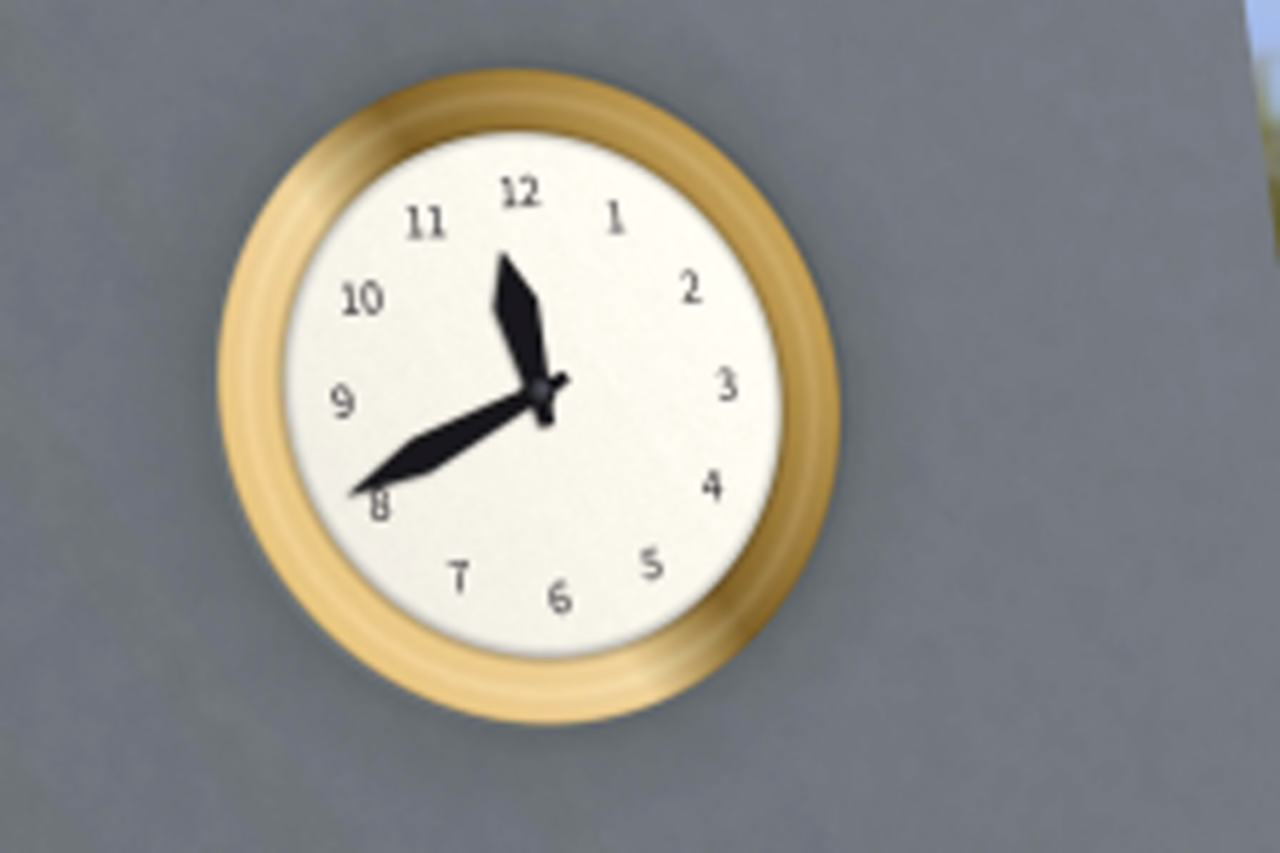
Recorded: 11 h 41 min
